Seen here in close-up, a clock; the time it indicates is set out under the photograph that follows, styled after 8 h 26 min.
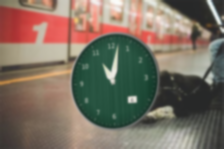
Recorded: 11 h 02 min
